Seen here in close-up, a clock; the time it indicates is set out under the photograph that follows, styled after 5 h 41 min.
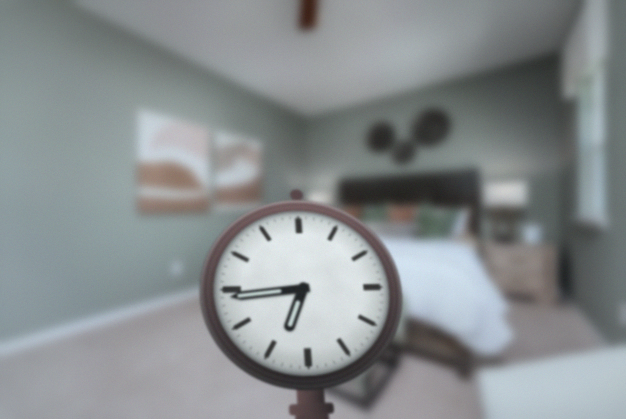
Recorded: 6 h 44 min
